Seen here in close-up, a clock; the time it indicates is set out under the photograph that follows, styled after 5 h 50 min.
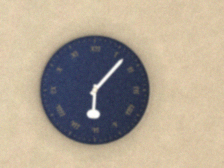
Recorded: 6 h 07 min
